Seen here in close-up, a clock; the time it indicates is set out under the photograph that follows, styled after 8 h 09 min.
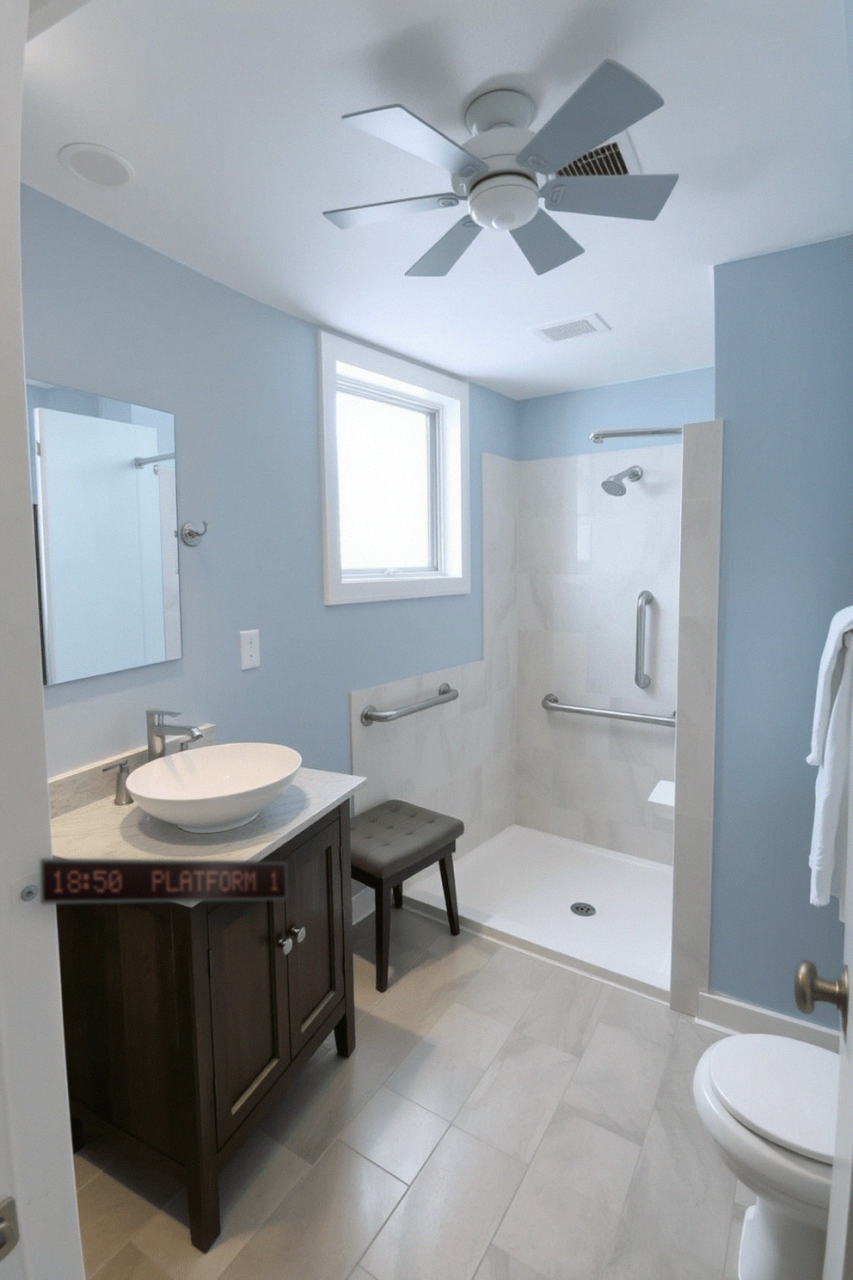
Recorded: 18 h 50 min
